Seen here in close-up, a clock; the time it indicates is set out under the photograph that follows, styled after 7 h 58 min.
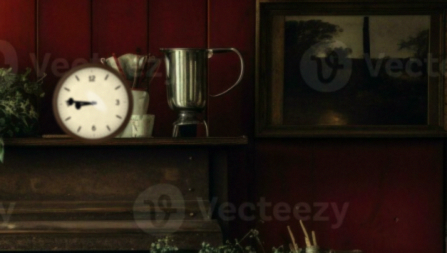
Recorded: 8 h 46 min
